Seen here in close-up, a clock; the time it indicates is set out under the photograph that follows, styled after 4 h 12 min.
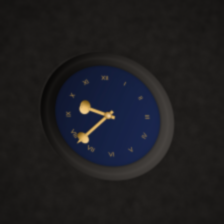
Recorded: 9 h 38 min
